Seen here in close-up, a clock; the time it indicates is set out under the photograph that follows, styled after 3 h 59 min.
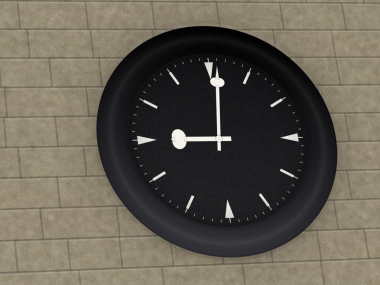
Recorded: 9 h 01 min
